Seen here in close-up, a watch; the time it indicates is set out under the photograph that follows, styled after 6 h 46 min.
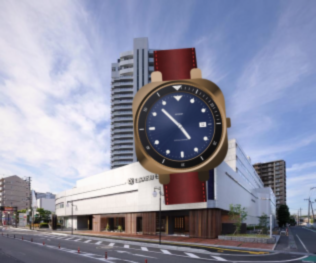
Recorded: 4 h 53 min
